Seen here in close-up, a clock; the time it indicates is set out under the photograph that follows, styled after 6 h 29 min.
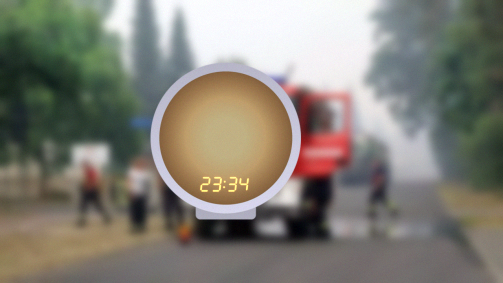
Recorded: 23 h 34 min
